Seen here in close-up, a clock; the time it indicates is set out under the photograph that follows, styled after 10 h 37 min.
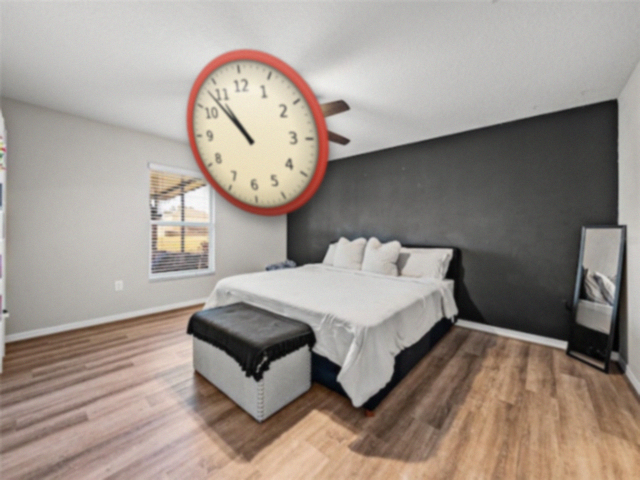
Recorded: 10 h 53 min
